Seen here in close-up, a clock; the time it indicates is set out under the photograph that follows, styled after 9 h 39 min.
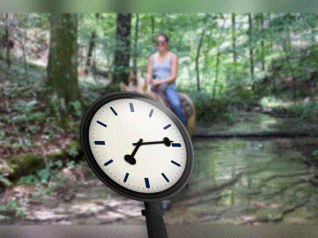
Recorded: 7 h 14 min
